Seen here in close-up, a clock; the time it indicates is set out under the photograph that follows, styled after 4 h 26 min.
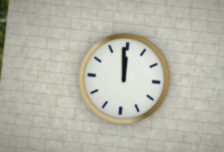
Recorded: 11 h 59 min
